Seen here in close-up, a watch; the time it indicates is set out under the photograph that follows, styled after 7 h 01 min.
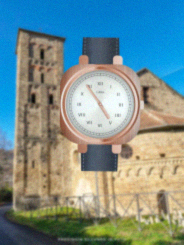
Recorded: 4 h 54 min
